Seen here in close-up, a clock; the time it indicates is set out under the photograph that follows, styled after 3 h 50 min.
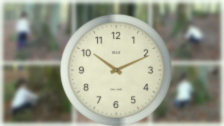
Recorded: 10 h 11 min
